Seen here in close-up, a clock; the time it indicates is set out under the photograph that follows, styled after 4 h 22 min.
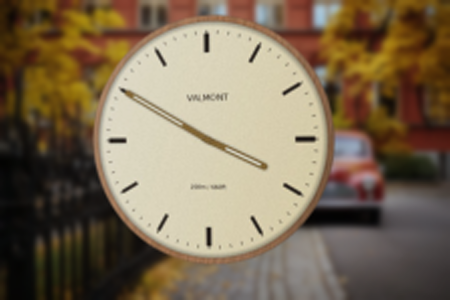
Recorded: 3 h 50 min
